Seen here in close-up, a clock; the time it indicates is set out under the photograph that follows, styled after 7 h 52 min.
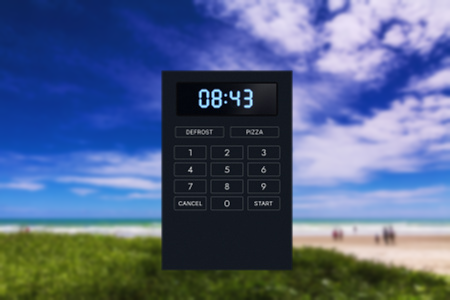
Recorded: 8 h 43 min
